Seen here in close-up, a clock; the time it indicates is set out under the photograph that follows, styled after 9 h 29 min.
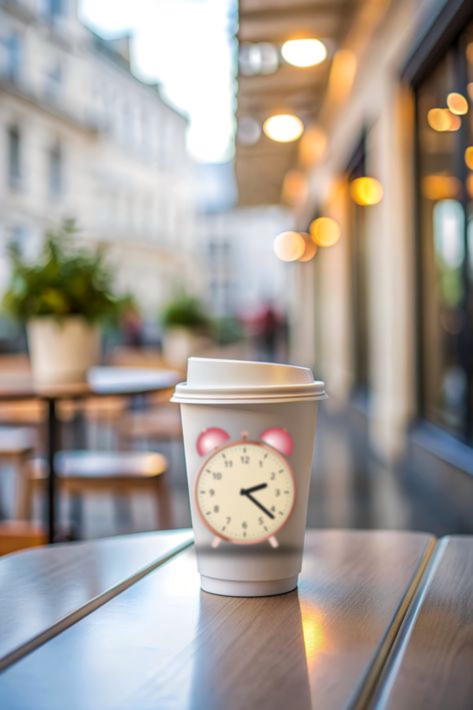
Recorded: 2 h 22 min
